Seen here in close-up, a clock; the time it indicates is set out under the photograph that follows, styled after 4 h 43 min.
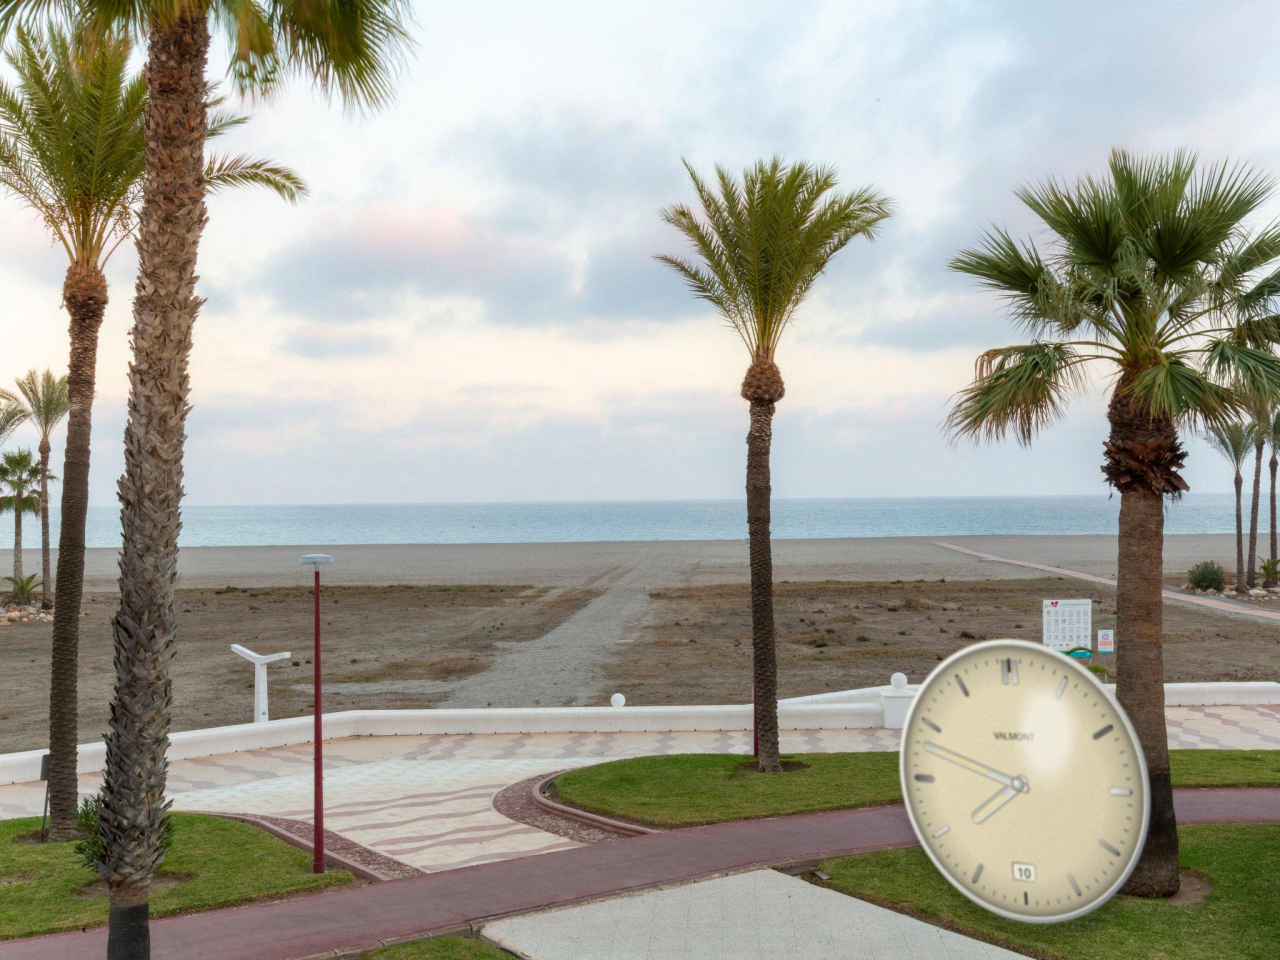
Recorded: 7 h 48 min
